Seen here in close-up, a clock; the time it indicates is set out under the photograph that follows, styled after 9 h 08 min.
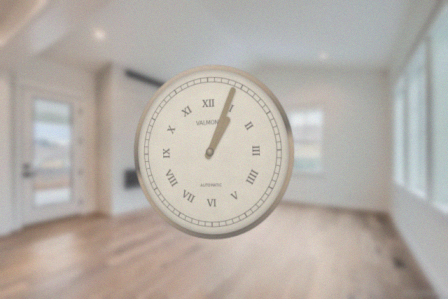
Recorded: 1 h 04 min
